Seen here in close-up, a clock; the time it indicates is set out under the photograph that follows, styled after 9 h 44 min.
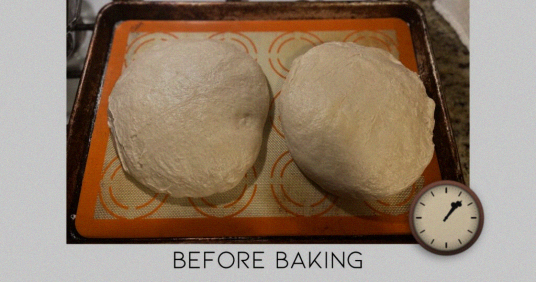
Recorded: 1 h 07 min
